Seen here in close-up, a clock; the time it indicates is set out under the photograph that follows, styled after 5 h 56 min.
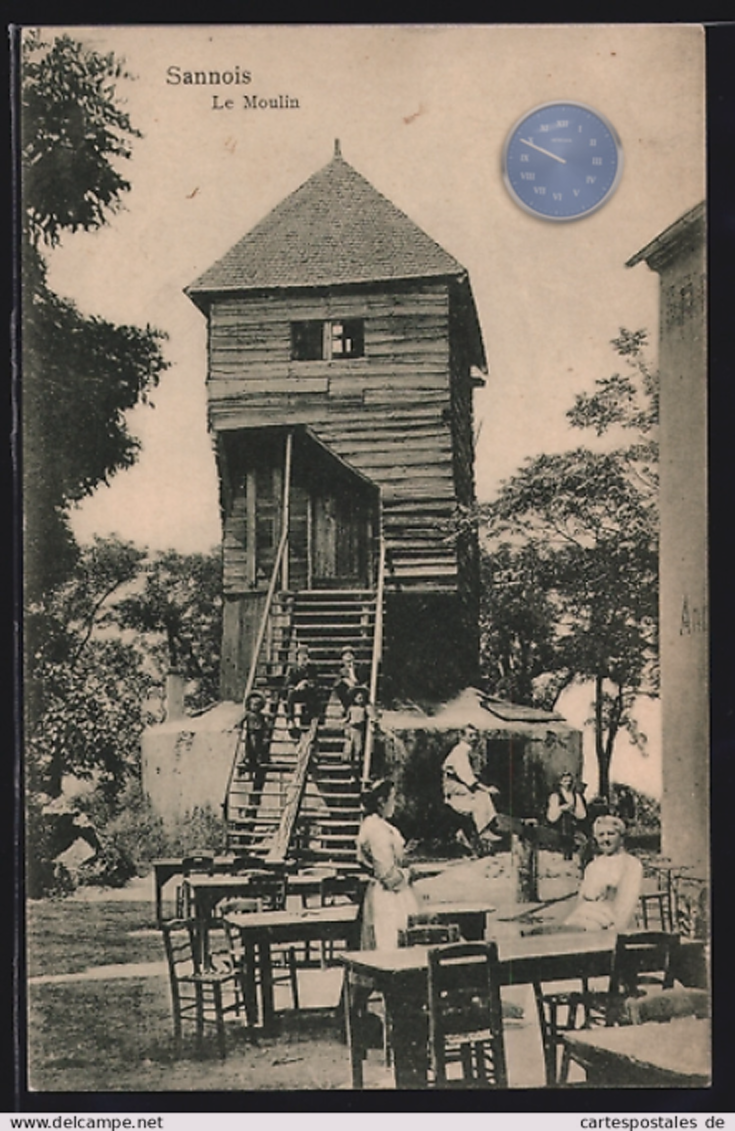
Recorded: 9 h 49 min
